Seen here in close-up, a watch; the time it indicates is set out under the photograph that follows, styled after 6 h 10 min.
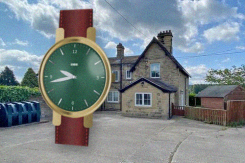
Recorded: 9 h 43 min
